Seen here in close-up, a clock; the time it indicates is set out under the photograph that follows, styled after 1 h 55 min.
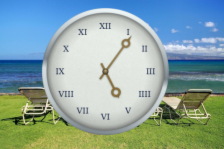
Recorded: 5 h 06 min
